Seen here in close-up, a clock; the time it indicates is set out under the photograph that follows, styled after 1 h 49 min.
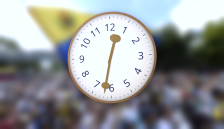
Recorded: 12 h 32 min
